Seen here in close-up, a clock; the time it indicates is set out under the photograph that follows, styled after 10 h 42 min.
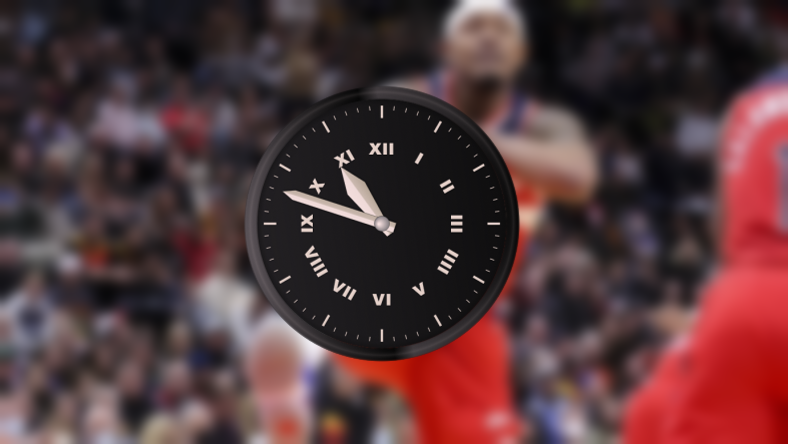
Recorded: 10 h 48 min
